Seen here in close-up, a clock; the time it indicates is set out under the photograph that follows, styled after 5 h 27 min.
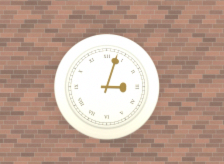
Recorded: 3 h 03 min
